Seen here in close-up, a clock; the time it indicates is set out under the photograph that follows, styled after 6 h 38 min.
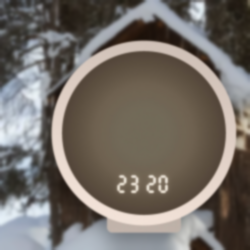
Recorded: 23 h 20 min
